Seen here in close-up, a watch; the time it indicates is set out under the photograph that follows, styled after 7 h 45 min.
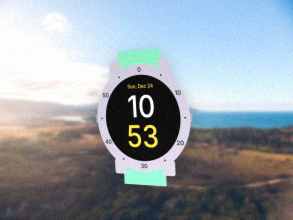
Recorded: 10 h 53 min
